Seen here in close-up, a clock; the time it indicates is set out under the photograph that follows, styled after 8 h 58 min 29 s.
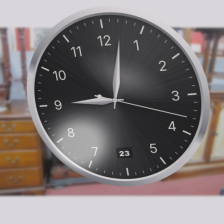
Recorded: 9 h 02 min 18 s
